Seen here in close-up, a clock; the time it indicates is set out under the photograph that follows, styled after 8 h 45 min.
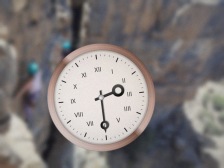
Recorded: 2 h 30 min
